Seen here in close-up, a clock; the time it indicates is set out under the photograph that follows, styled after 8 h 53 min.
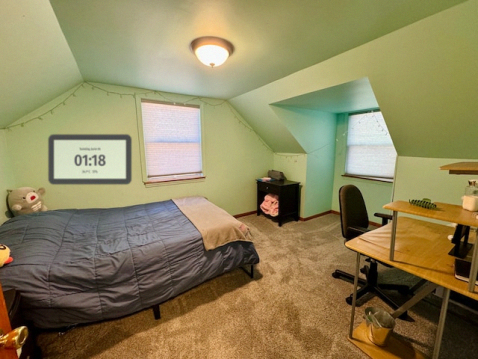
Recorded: 1 h 18 min
